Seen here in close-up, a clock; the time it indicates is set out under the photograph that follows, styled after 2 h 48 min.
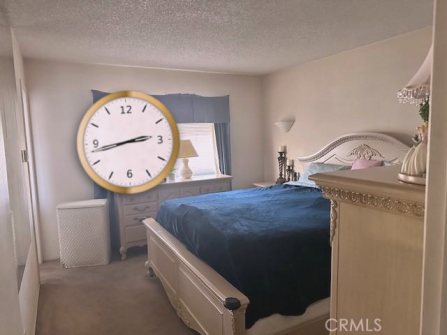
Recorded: 2 h 43 min
